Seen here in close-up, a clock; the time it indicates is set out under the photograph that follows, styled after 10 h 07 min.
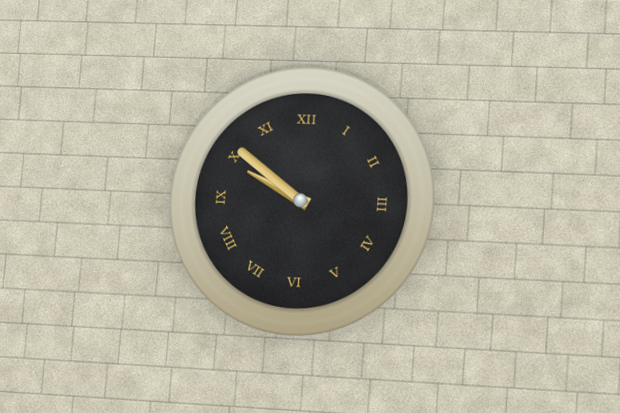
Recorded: 9 h 51 min
